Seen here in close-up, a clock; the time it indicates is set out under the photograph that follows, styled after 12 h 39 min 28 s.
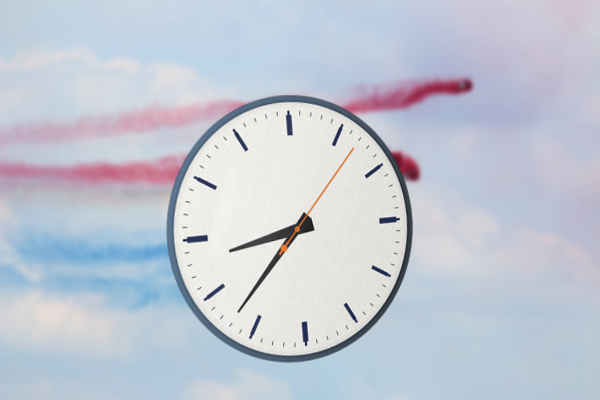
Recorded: 8 h 37 min 07 s
